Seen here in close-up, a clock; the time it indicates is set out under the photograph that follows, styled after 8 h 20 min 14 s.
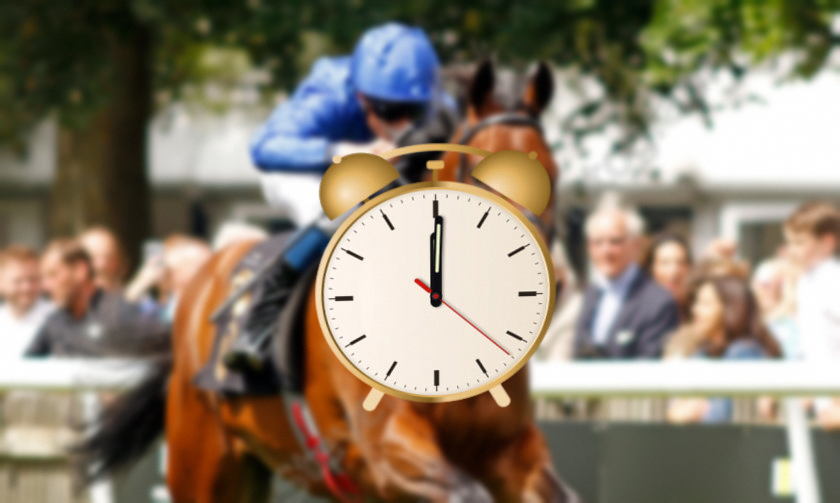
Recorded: 12 h 00 min 22 s
